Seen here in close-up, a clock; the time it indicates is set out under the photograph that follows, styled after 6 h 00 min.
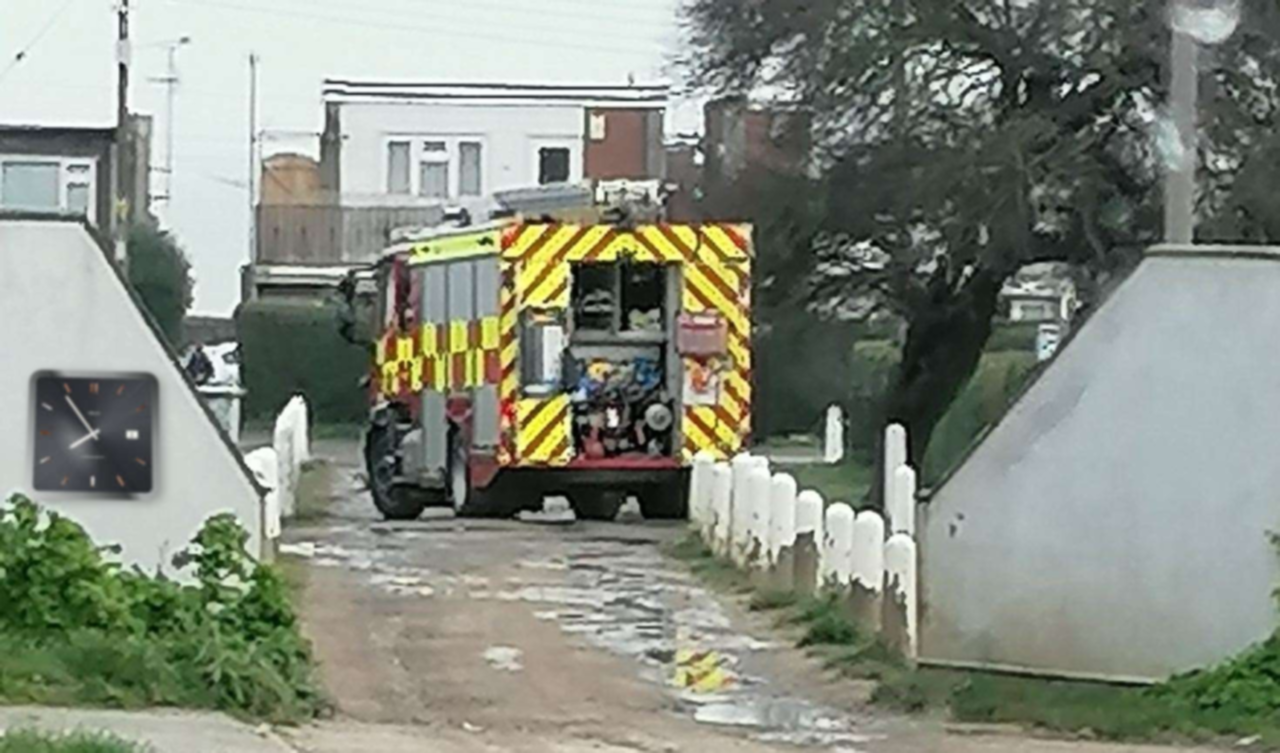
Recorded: 7 h 54 min
